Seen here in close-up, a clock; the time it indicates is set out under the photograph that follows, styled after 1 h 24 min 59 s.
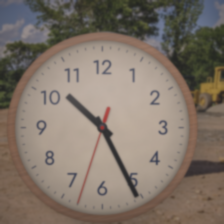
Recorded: 10 h 25 min 33 s
